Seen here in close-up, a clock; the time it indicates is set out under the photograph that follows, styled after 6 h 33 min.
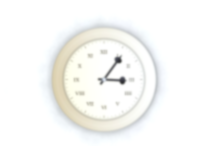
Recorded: 3 h 06 min
